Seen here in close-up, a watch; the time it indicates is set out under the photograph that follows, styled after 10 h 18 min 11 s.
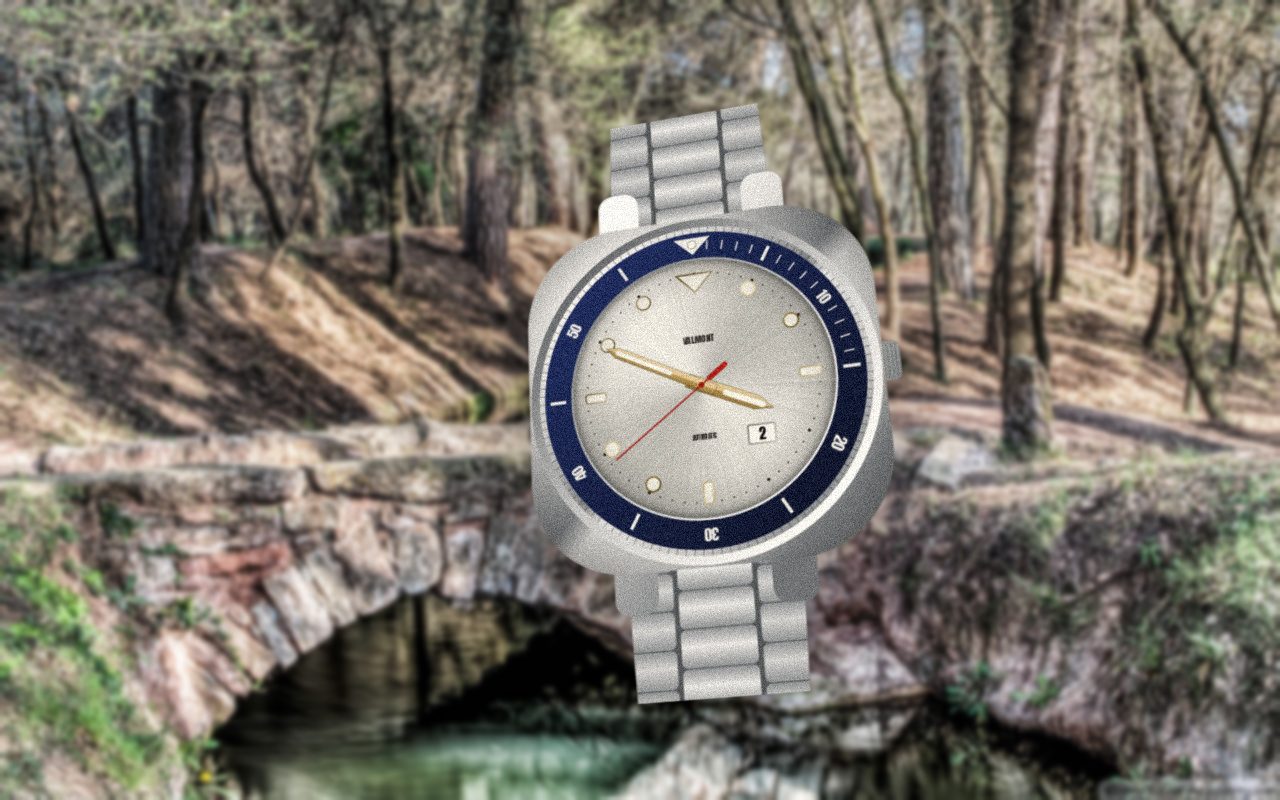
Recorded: 3 h 49 min 39 s
